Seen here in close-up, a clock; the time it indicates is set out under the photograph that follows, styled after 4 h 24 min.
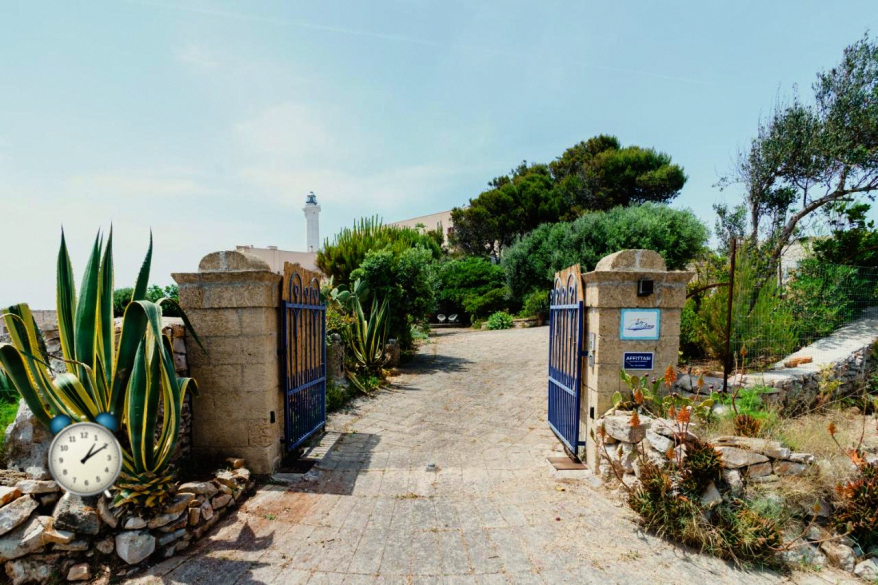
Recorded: 1 h 10 min
